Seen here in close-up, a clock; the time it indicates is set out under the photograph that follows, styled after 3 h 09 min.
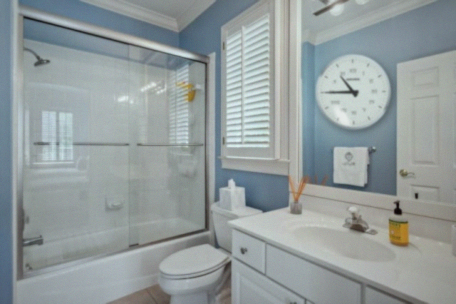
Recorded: 10 h 45 min
